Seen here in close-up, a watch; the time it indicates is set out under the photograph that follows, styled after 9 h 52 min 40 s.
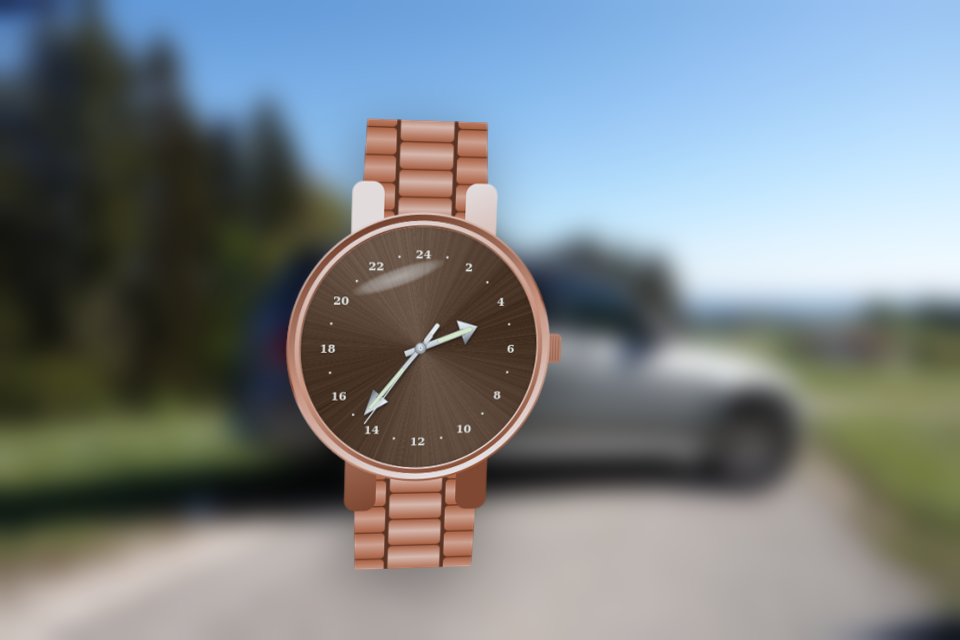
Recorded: 4 h 36 min 36 s
